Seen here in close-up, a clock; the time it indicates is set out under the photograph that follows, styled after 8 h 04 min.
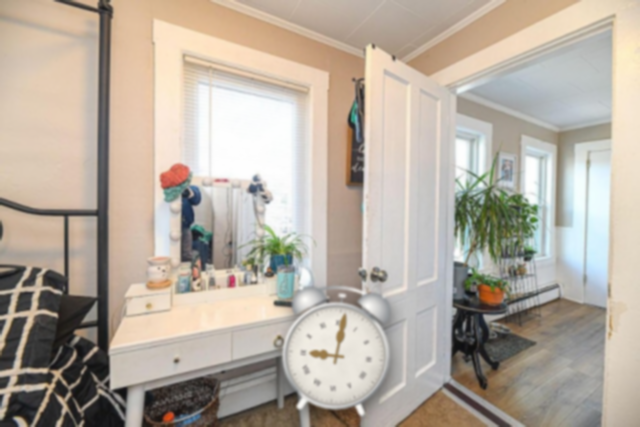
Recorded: 9 h 01 min
